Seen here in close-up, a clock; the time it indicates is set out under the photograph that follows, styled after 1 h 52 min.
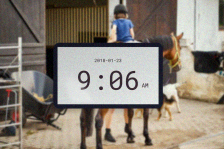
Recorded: 9 h 06 min
